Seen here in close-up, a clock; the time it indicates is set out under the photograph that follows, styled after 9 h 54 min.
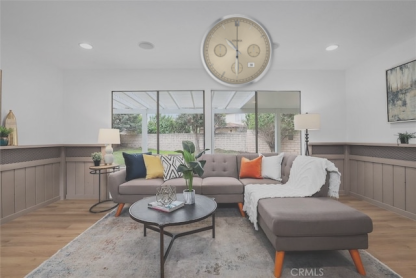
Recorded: 10 h 30 min
